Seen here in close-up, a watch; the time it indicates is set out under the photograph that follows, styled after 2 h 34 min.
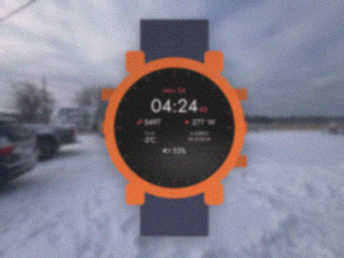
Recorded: 4 h 24 min
